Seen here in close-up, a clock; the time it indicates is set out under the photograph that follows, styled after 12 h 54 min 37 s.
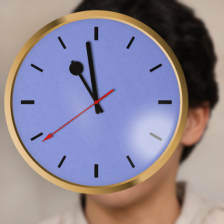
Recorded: 10 h 58 min 39 s
